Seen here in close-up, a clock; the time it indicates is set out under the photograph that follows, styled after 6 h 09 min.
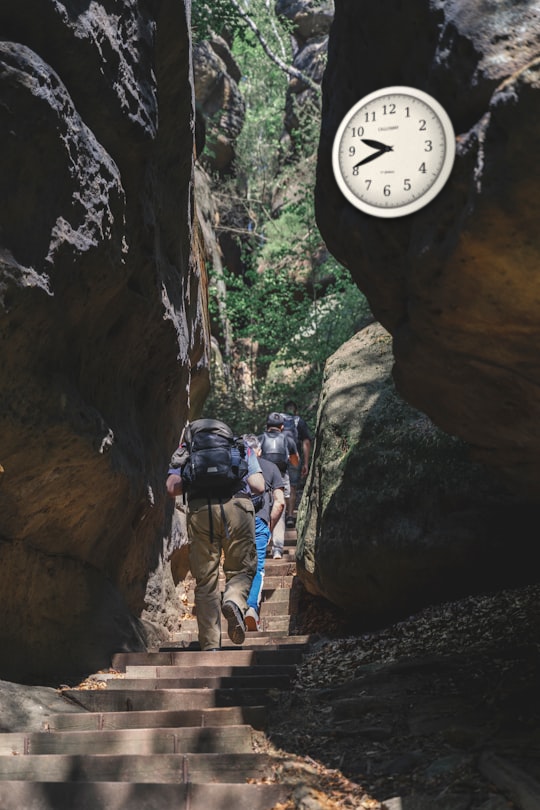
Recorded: 9 h 41 min
